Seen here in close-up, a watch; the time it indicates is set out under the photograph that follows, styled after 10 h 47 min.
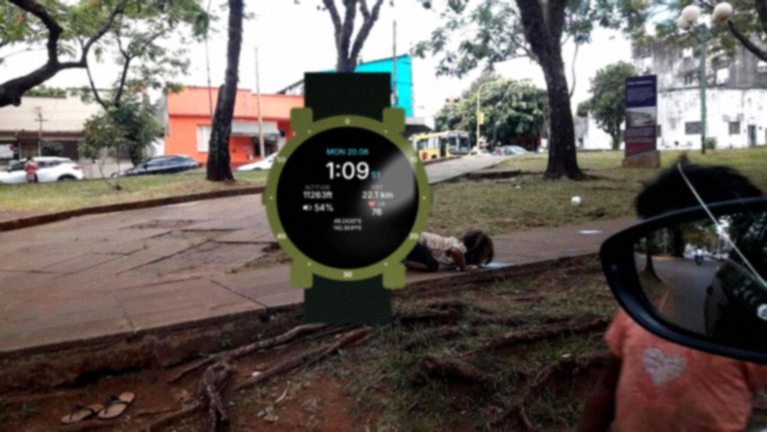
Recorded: 1 h 09 min
